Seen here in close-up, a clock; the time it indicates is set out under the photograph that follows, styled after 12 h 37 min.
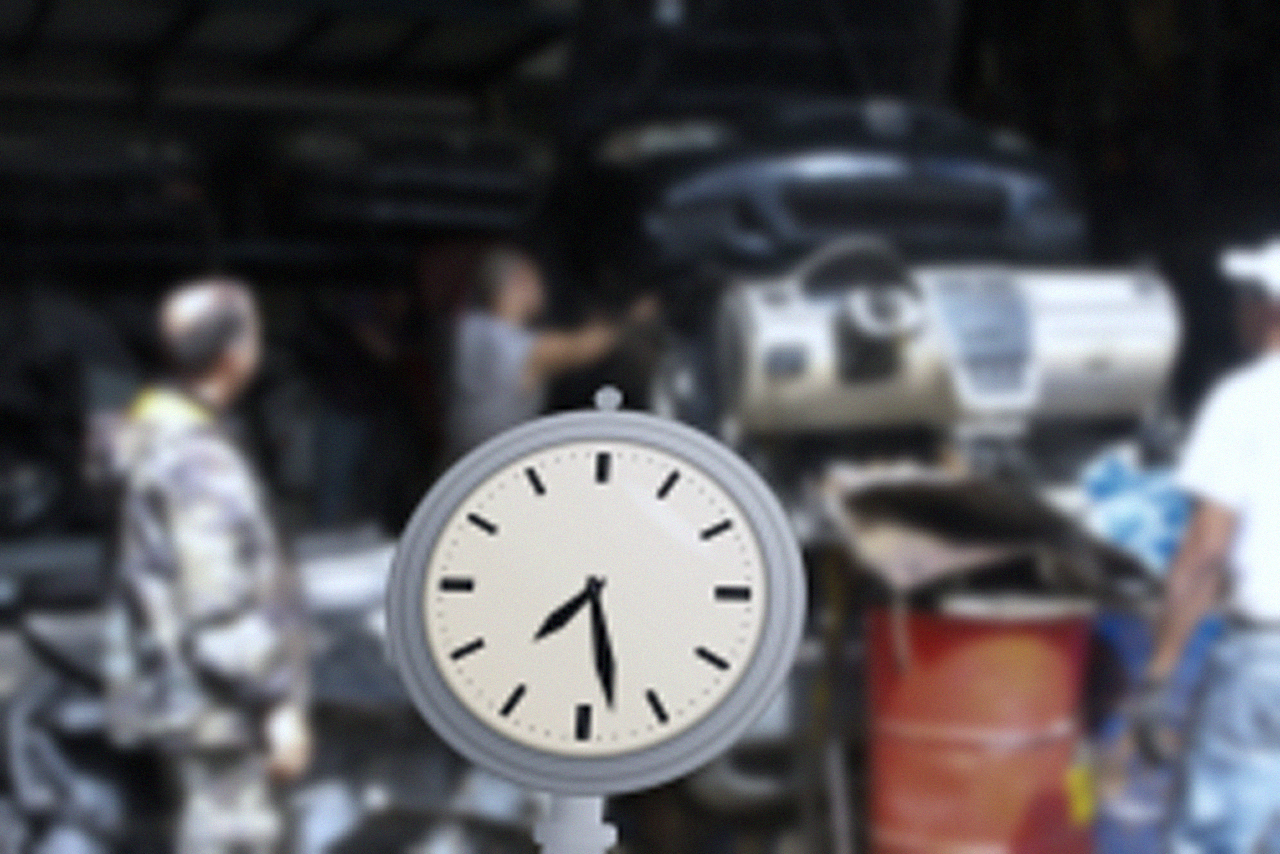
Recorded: 7 h 28 min
